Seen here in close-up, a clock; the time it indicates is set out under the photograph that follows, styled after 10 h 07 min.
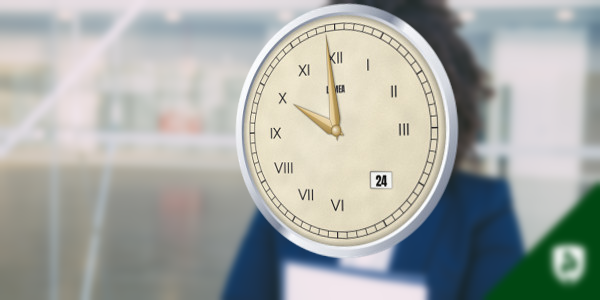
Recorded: 9 h 59 min
